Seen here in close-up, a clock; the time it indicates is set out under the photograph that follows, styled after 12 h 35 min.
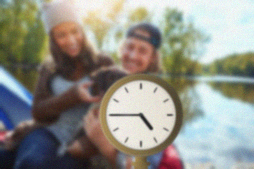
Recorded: 4 h 45 min
